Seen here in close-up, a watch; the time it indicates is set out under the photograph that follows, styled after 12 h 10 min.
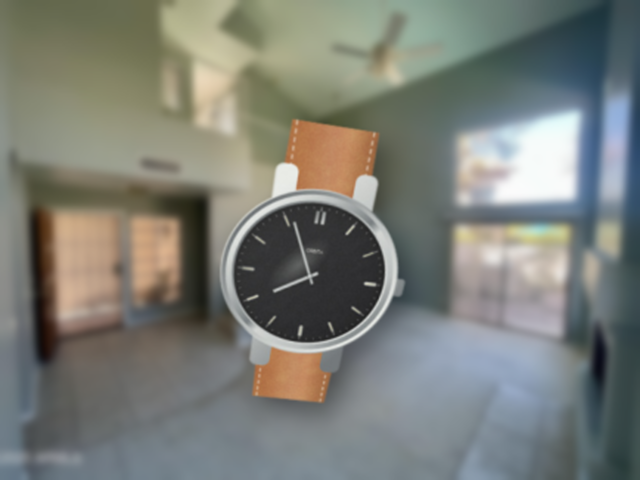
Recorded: 7 h 56 min
